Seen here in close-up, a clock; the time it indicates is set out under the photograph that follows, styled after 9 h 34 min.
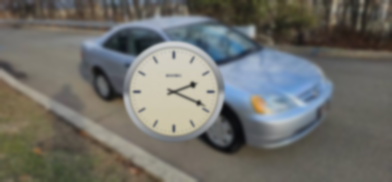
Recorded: 2 h 19 min
